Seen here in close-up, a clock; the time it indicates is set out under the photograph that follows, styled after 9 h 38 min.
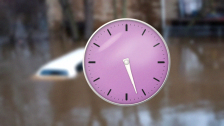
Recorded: 5 h 27 min
